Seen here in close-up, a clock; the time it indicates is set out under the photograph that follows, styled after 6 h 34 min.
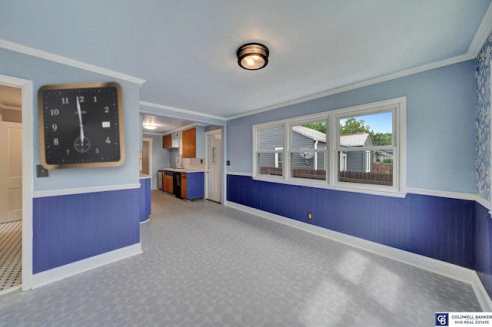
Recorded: 5 h 59 min
